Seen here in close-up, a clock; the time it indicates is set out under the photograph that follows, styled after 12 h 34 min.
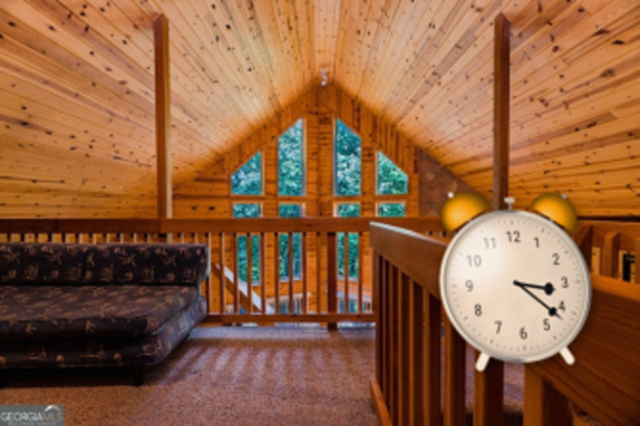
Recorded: 3 h 22 min
